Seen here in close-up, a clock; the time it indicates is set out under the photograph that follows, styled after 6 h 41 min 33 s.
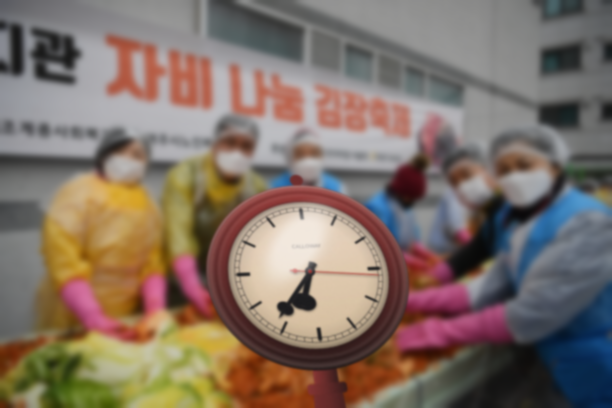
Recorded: 6 h 36 min 16 s
